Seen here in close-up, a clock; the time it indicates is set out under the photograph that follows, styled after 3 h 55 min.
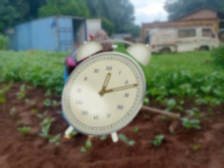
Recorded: 12 h 12 min
